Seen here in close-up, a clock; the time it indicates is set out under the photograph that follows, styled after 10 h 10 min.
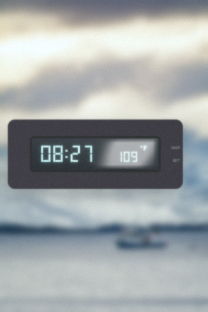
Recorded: 8 h 27 min
